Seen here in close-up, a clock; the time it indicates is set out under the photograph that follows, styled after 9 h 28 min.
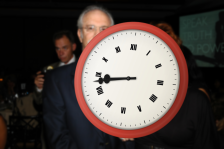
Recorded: 8 h 43 min
